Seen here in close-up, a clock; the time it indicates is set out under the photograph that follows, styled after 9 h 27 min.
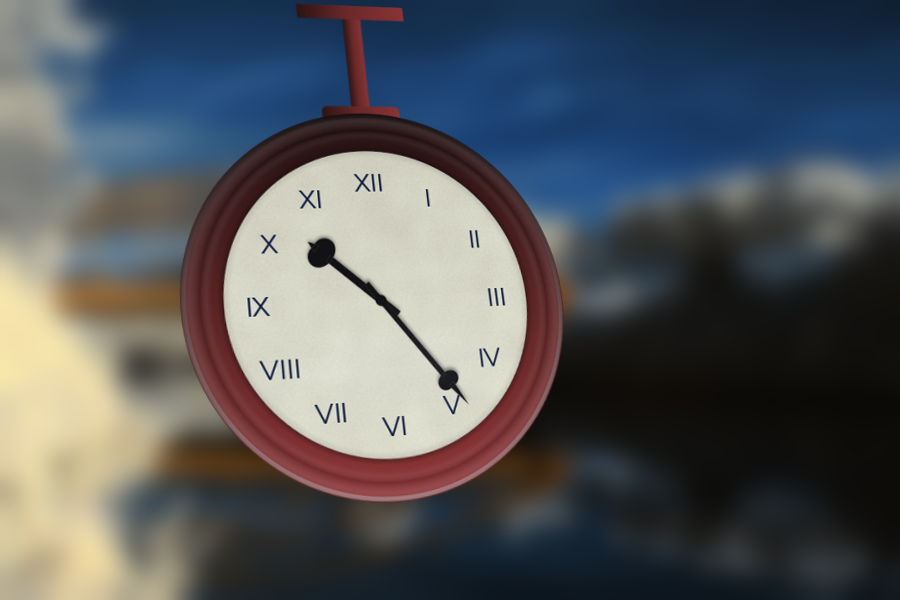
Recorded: 10 h 24 min
